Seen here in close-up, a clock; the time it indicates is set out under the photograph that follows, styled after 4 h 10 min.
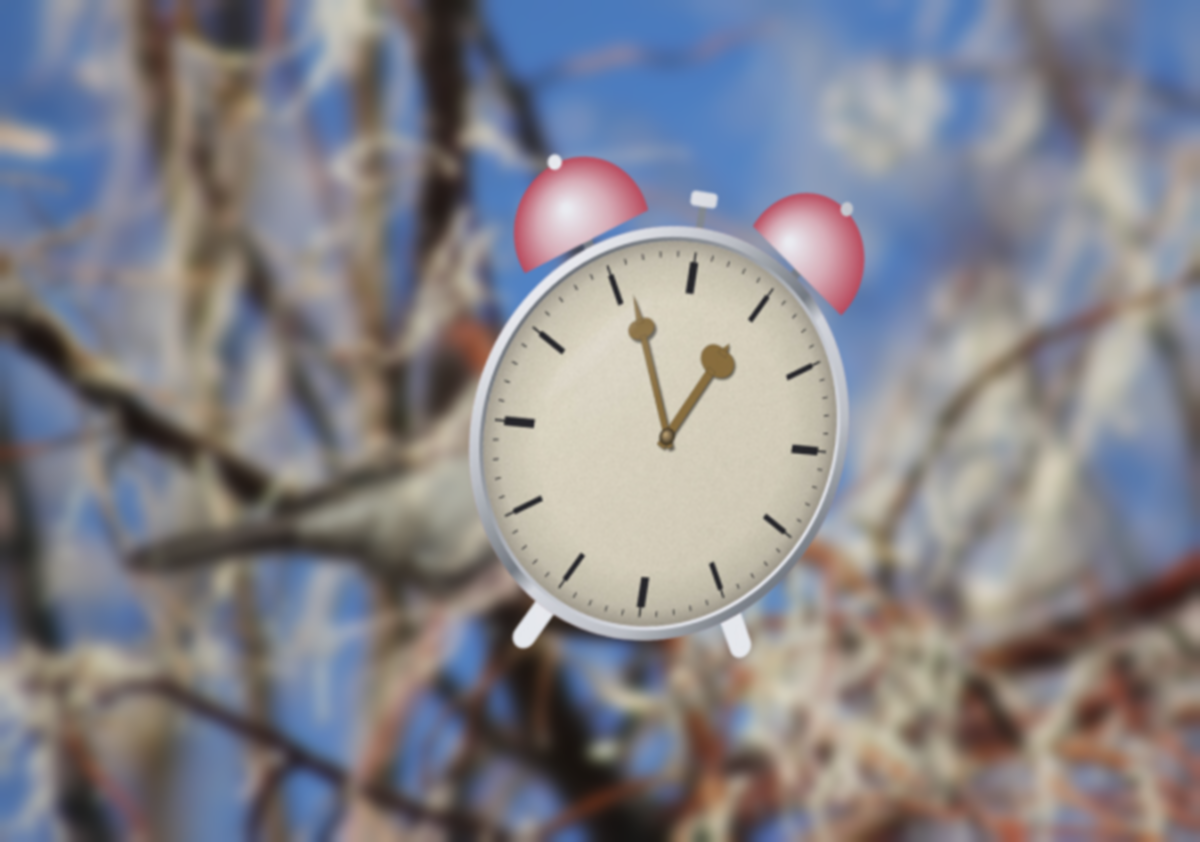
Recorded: 12 h 56 min
